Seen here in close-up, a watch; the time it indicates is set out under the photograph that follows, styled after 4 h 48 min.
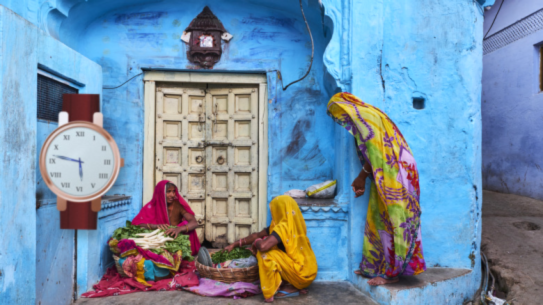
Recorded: 5 h 47 min
